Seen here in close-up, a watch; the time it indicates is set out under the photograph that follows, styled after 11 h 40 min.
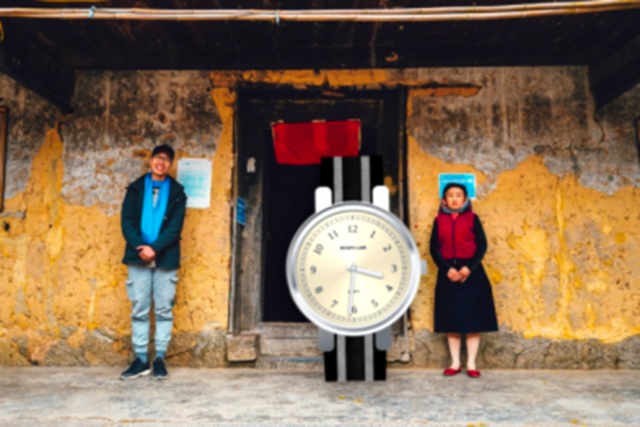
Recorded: 3 h 31 min
